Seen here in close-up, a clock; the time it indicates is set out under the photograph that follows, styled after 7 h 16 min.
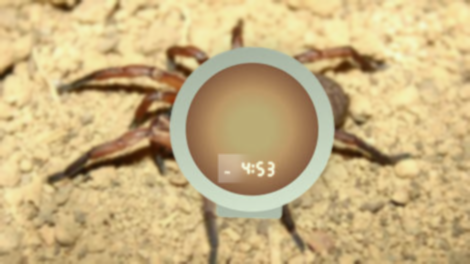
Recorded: 4 h 53 min
